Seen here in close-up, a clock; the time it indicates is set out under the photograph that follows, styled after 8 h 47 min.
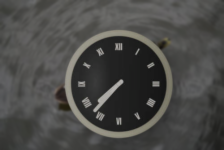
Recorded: 7 h 37 min
